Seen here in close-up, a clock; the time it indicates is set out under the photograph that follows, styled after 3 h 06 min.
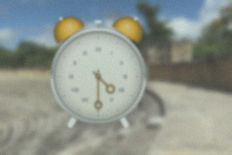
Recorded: 4 h 30 min
